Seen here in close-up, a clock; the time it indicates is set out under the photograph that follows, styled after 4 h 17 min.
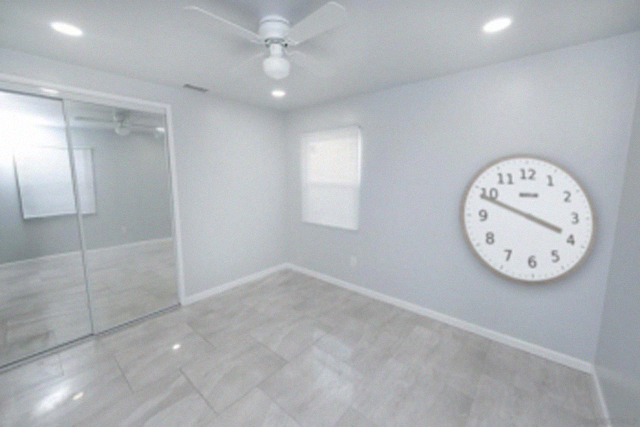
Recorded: 3 h 49 min
